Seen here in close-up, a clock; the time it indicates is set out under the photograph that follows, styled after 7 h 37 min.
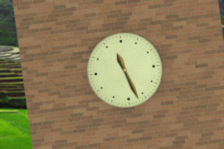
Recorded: 11 h 27 min
